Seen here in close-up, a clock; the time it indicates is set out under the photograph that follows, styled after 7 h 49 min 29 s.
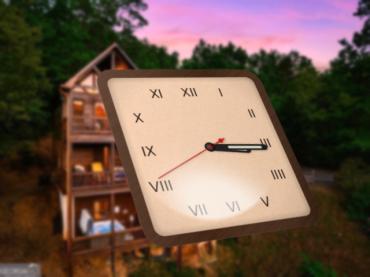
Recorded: 3 h 15 min 41 s
